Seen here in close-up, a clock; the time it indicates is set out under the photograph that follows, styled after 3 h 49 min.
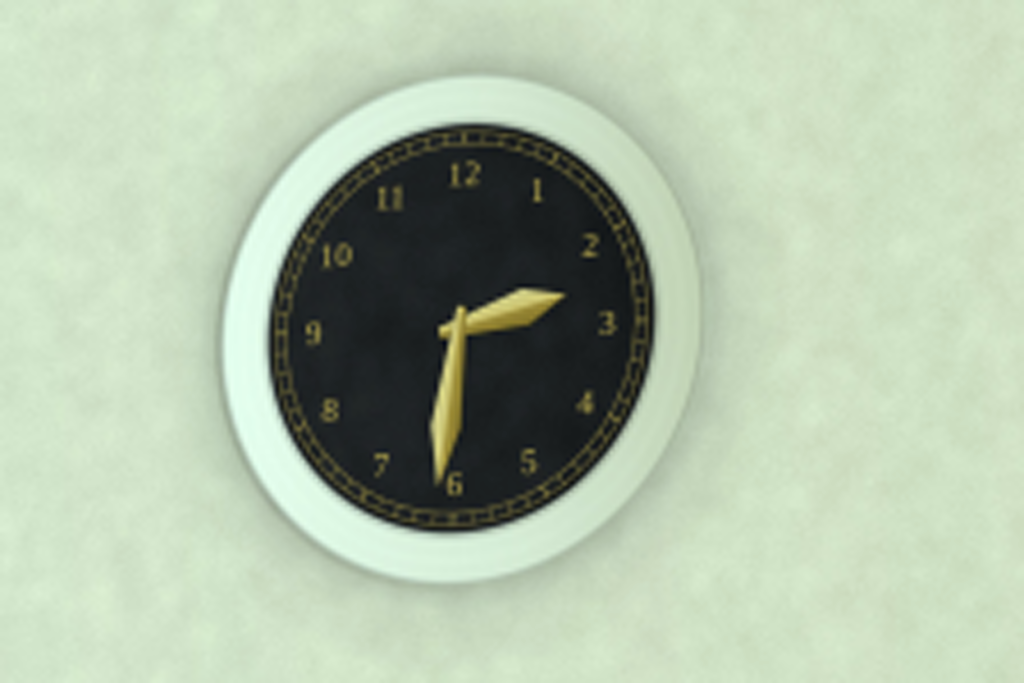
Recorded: 2 h 31 min
